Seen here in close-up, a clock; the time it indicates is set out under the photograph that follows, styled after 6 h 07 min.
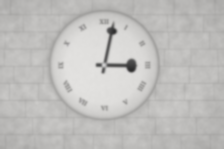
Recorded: 3 h 02 min
